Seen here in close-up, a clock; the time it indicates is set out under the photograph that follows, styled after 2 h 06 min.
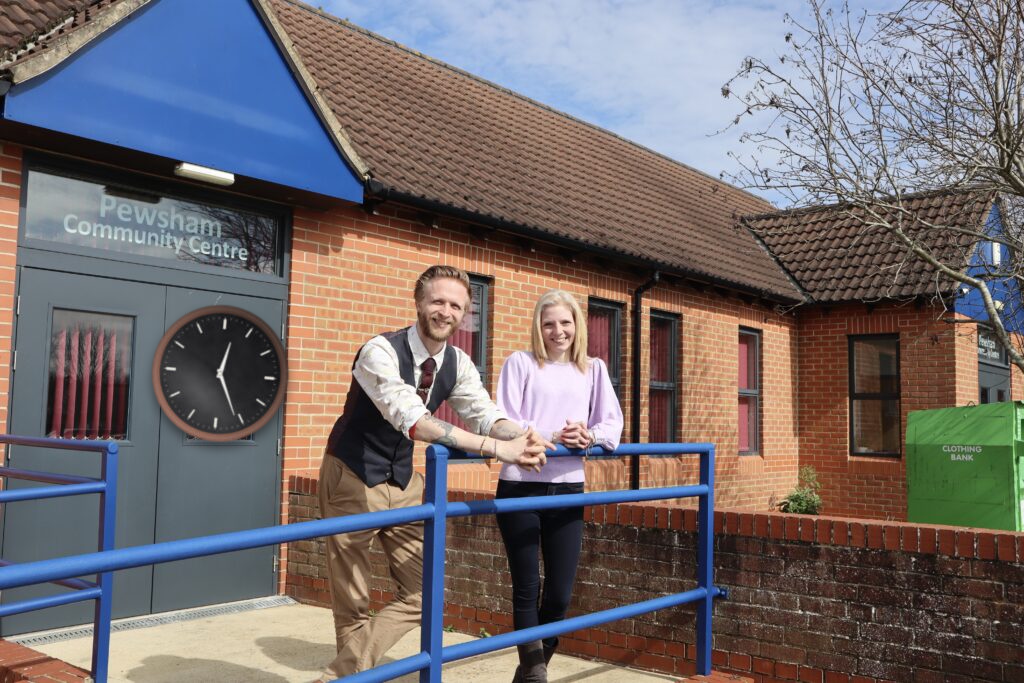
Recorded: 12 h 26 min
